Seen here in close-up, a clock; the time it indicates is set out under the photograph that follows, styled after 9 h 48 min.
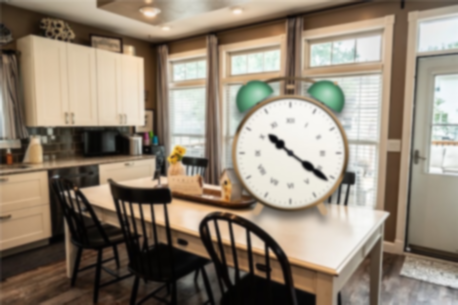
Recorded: 10 h 21 min
